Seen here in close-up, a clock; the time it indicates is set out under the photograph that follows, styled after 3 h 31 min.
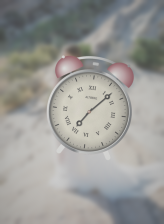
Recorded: 7 h 07 min
